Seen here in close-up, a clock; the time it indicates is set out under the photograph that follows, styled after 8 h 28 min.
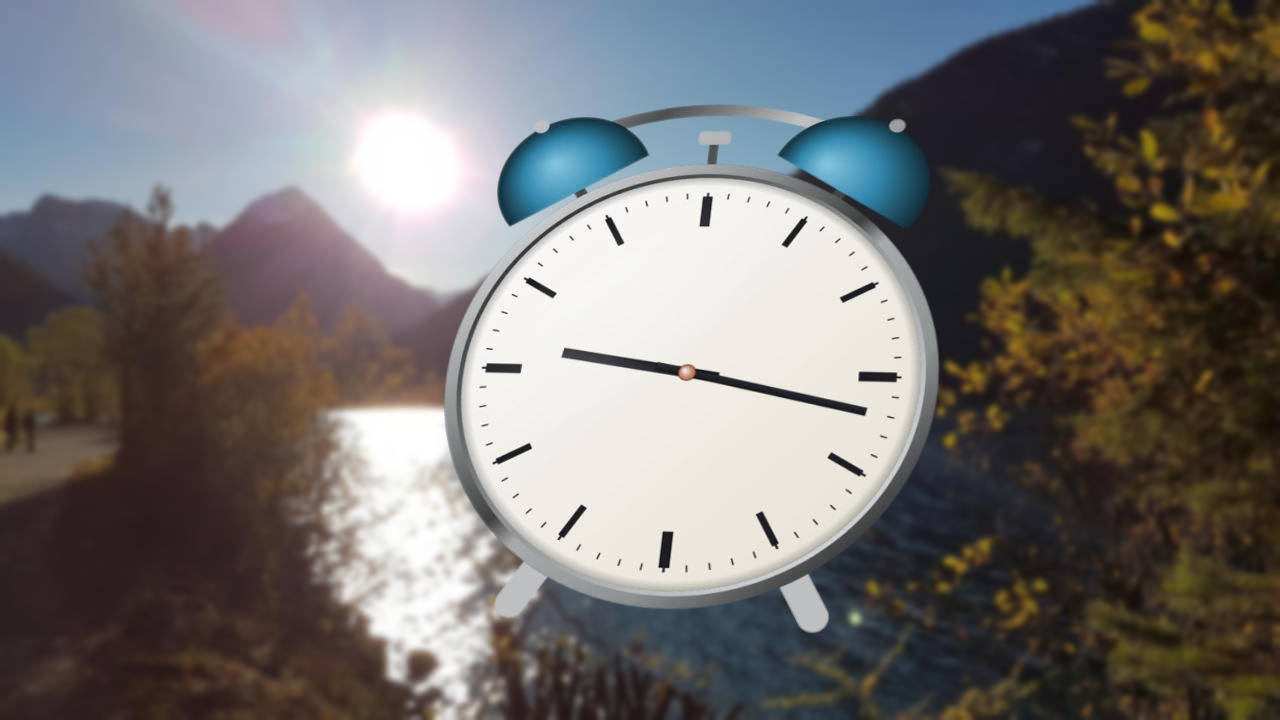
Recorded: 9 h 17 min
